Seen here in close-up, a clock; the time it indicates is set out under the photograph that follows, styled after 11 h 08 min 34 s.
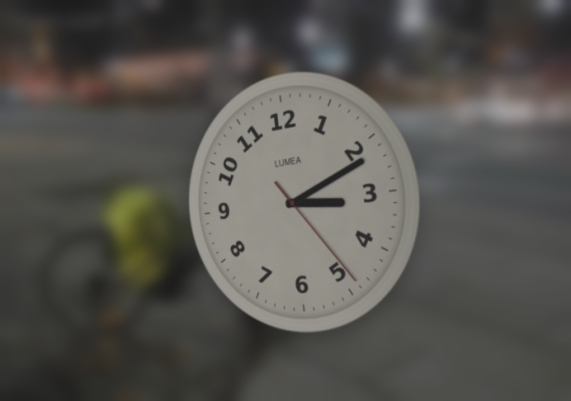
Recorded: 3 h 11 min 24 s
